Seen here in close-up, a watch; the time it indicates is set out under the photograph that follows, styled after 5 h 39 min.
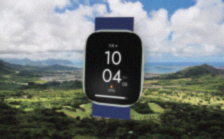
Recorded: 10 h 04 min
